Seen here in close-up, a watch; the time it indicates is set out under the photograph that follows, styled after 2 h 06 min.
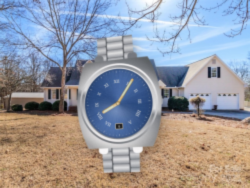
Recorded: 8 h 06 min
